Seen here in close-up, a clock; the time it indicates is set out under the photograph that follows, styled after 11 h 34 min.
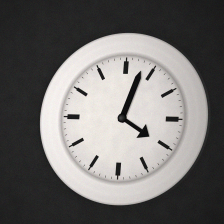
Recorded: 4 h 03 min
